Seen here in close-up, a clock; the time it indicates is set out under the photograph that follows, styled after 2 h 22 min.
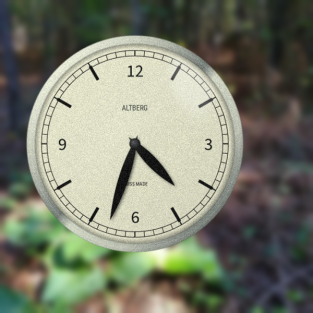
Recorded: 4 h 33 min
